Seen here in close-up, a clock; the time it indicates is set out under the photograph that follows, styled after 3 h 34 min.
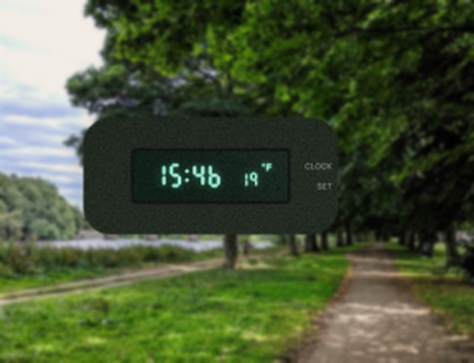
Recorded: 15 h 46 min
